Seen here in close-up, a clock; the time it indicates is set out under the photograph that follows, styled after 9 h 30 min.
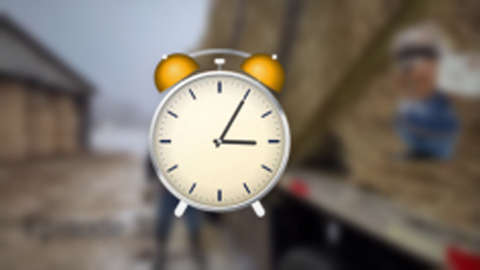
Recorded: 3 h 05 min
